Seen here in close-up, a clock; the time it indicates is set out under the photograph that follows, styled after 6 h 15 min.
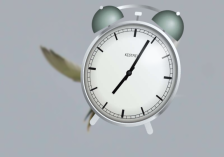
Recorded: 7 h 04 min
